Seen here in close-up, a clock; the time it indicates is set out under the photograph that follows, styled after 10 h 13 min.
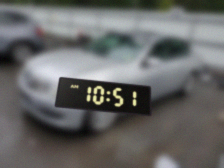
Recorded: 10 h 51 min
